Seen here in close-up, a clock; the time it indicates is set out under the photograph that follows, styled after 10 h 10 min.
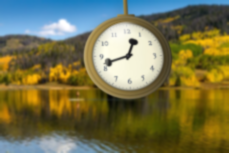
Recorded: 12 h 42 min
